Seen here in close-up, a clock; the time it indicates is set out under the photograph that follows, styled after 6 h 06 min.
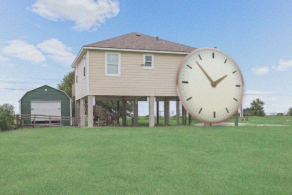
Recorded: 1 h 53 min
